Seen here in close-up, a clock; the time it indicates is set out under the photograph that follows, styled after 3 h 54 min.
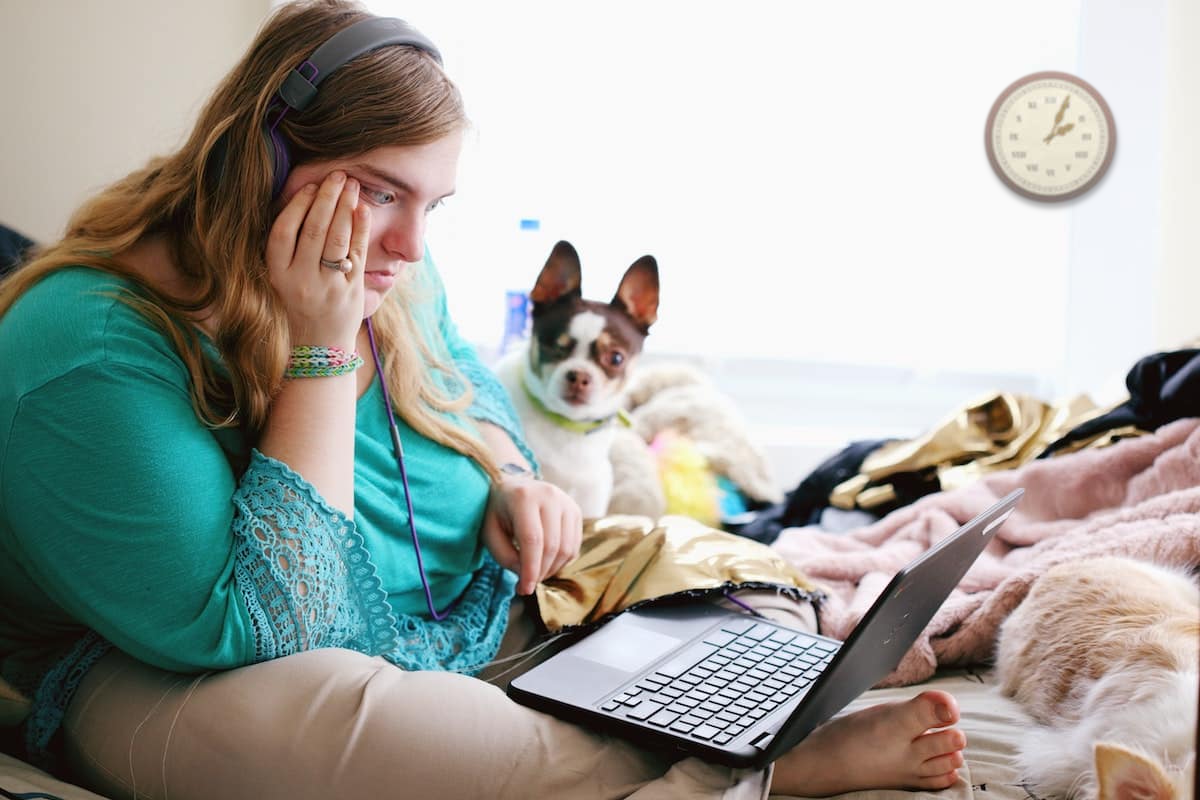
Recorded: 2 h 04 min
